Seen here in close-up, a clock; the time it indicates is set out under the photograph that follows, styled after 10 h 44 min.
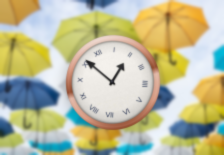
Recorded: 1 h 56 min
